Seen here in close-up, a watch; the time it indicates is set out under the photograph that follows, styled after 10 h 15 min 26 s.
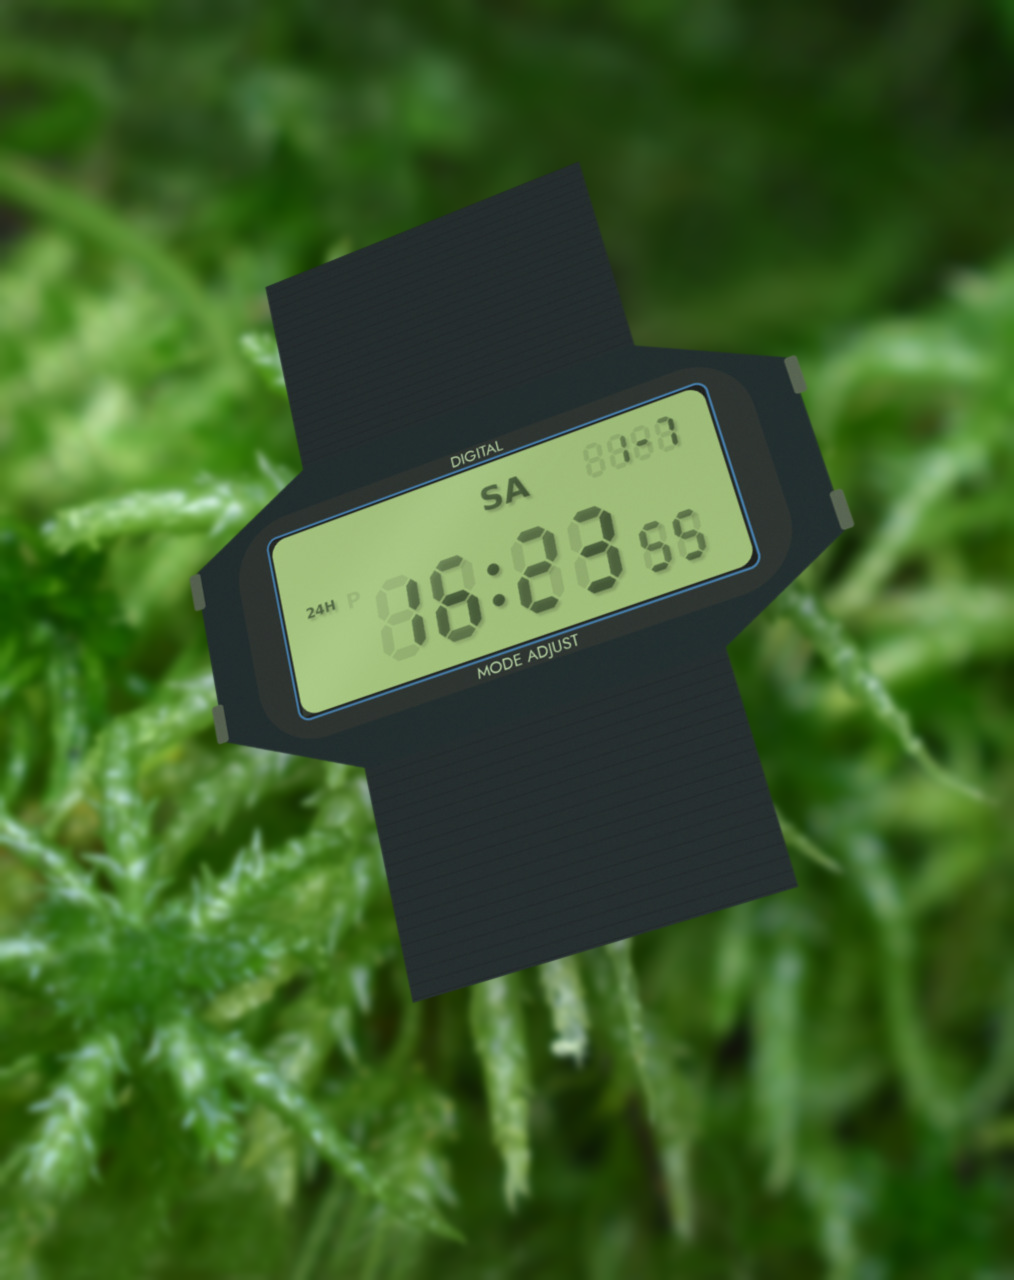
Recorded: 16 h 23 min 55 s
